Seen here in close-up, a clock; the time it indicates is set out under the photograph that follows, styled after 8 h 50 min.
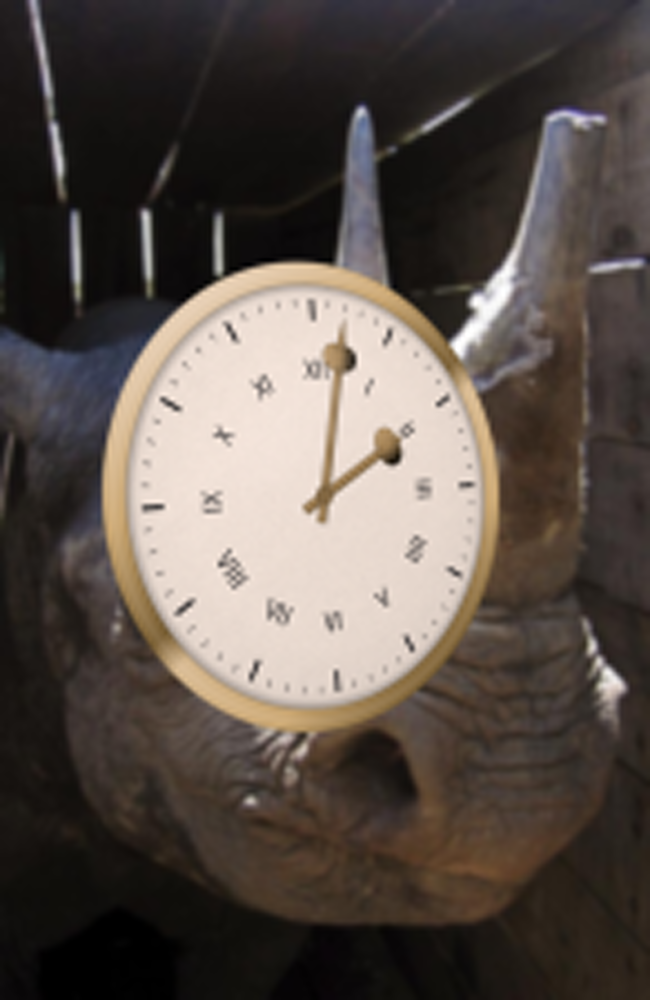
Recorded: 2 h 02 min
